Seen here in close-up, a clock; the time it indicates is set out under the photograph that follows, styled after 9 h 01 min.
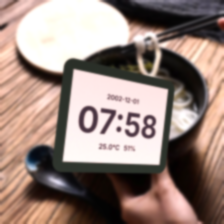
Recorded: 7 h 58 min
